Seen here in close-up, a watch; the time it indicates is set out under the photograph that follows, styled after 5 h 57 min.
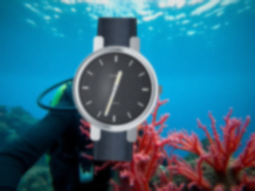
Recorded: 12 h 33 min
